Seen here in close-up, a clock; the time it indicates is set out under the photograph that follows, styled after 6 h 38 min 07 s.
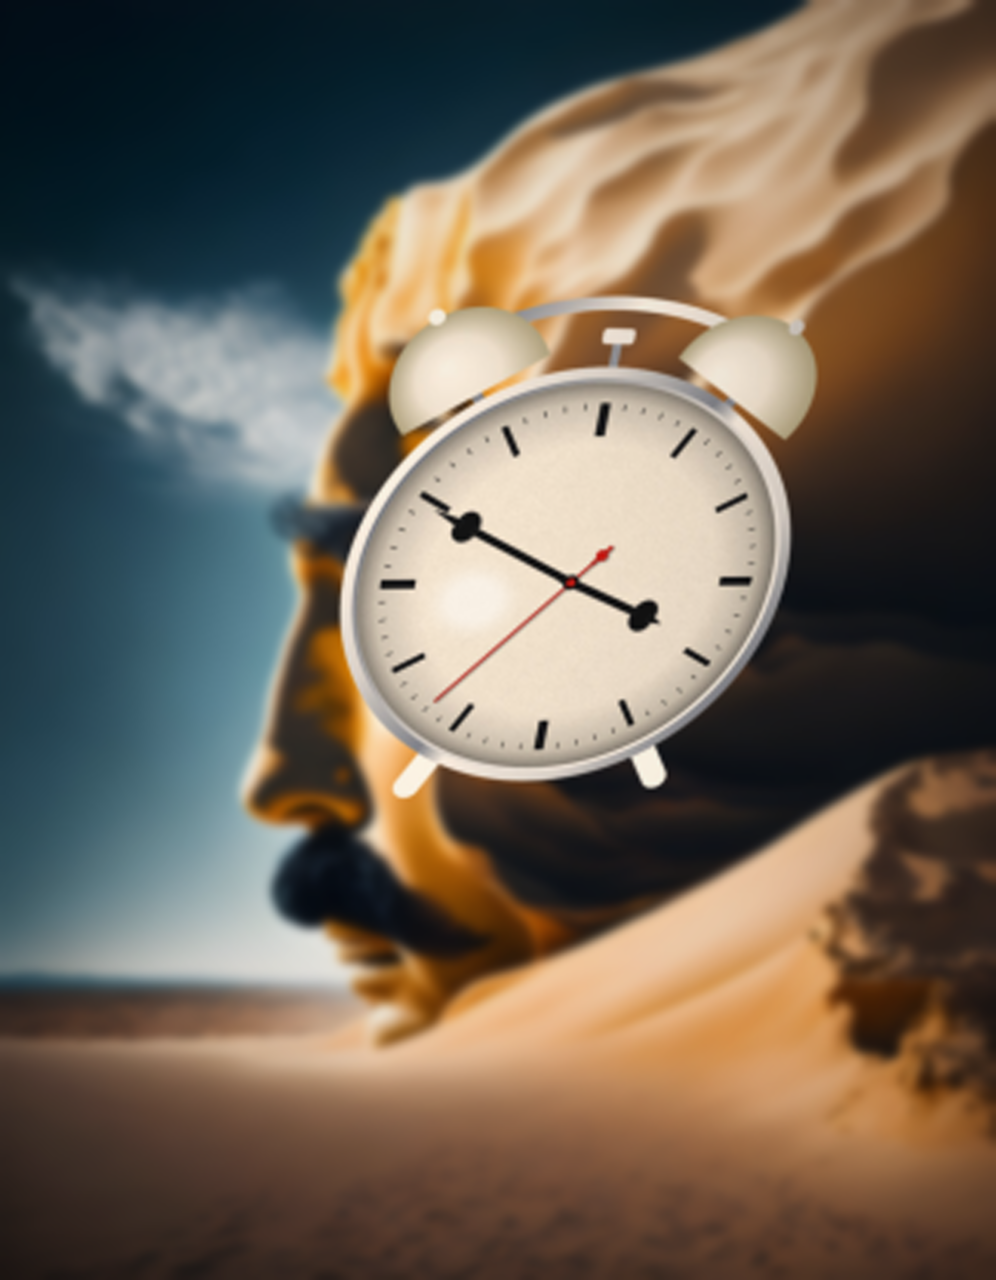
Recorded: 3 h 49 min 37 s
